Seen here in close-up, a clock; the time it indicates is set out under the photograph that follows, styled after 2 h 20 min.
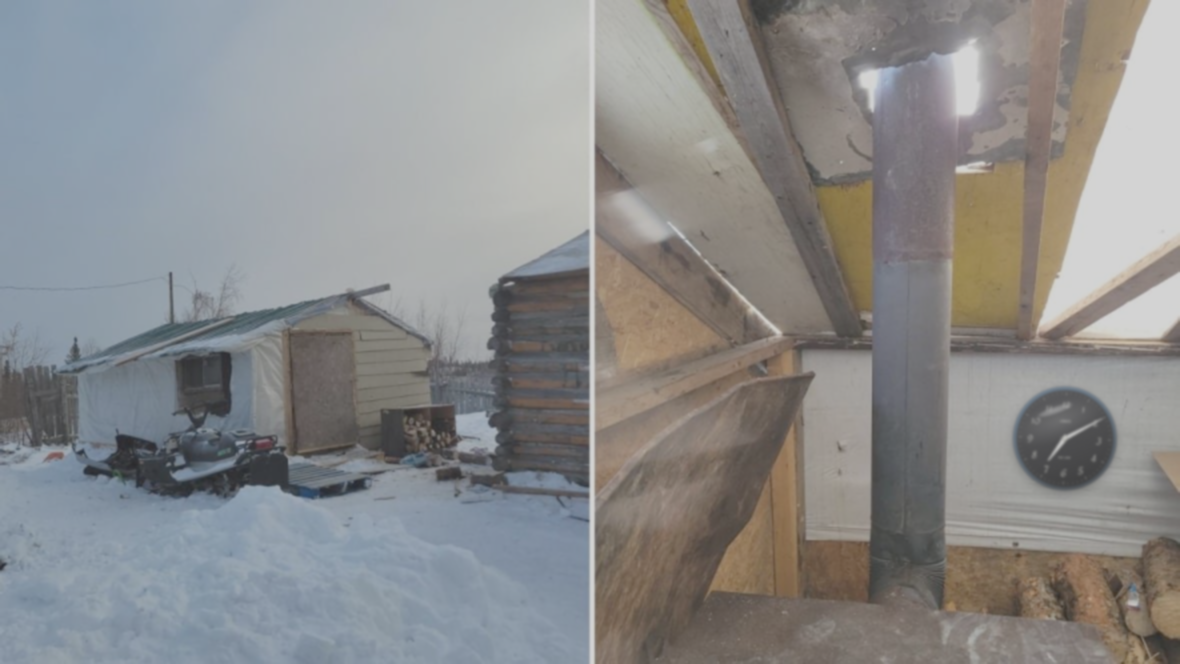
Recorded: 7 h 10 min
